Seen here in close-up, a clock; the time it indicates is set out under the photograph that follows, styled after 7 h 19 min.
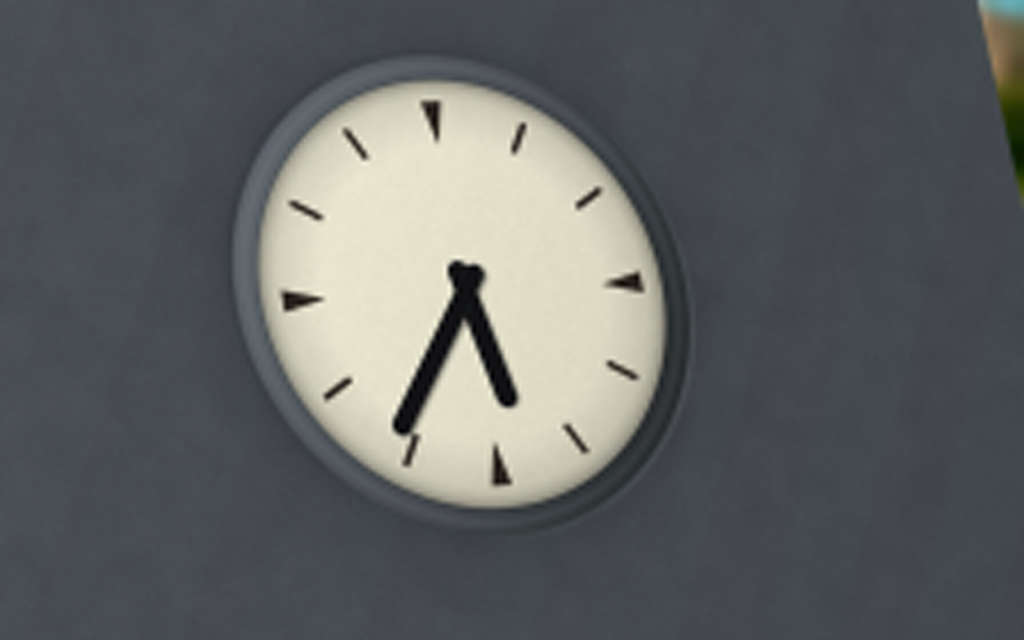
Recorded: 5 h 36 min
